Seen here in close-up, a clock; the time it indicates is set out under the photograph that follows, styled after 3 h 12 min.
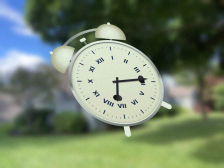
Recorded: 7 h 19 min
